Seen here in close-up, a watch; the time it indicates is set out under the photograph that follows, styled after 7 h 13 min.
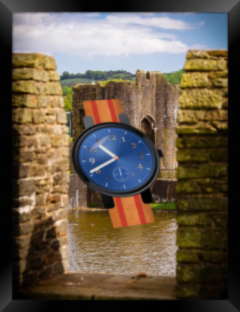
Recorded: 10 h 41 min
